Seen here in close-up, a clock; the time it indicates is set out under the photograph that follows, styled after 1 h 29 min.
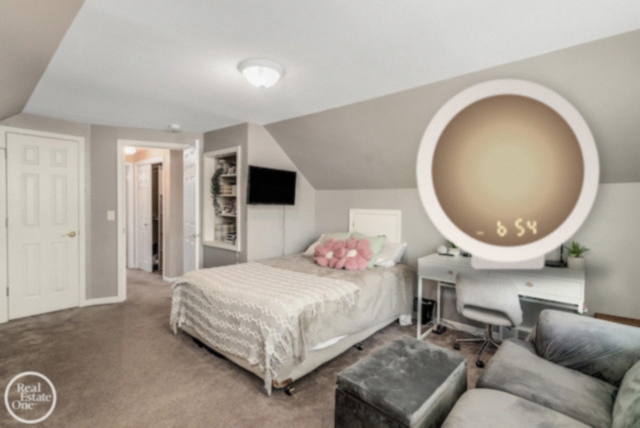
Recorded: 6 h 54 min
